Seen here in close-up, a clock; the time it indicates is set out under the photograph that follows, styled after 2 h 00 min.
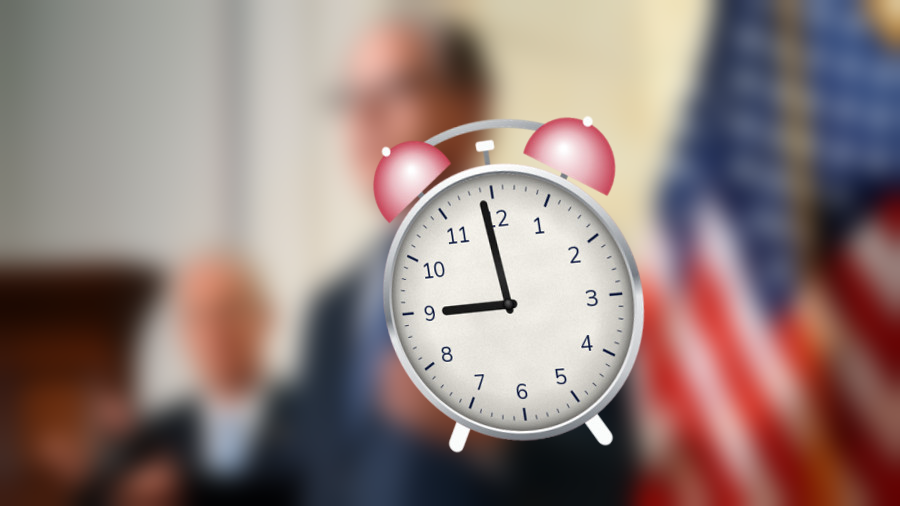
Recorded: 8 h 59 min
